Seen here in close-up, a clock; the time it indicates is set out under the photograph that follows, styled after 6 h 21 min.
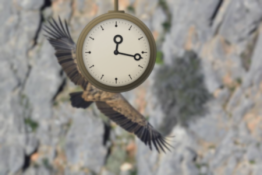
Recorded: 12 h 17 min
